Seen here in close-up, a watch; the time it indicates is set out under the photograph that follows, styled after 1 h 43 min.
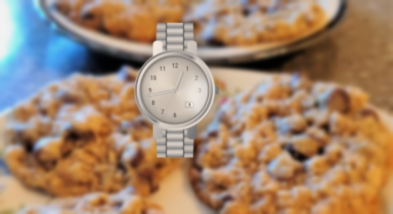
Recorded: 12 h 43 min
